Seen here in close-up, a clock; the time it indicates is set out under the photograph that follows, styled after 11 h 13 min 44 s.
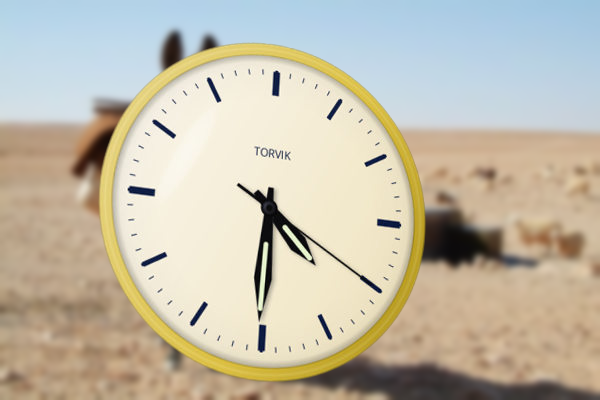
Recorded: 4 h 30 min 20 s
